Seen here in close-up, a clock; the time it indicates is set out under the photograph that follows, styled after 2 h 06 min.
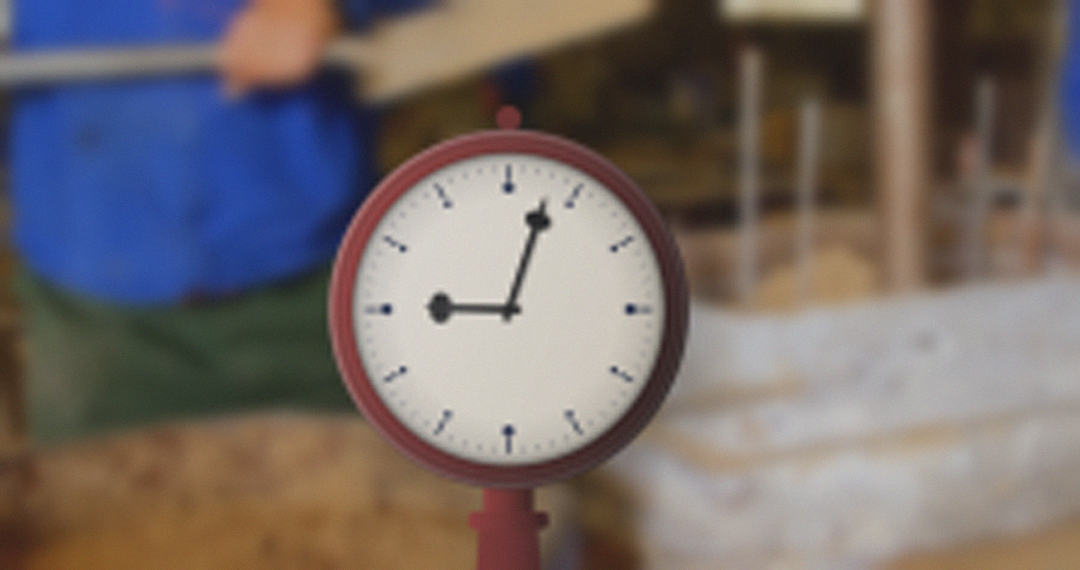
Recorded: 9 h 03 min
